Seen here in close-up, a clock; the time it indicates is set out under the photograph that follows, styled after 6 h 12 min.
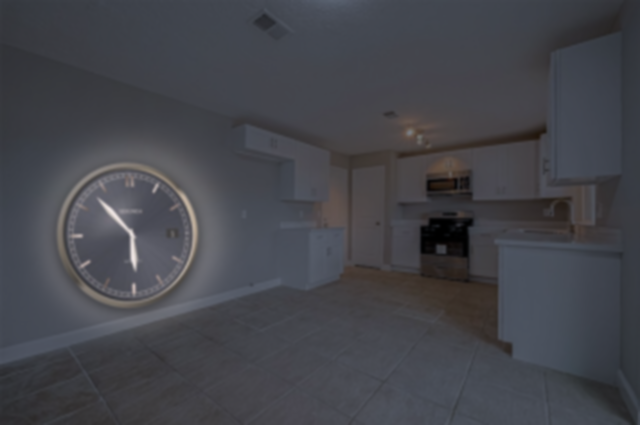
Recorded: 5 h 53 min
